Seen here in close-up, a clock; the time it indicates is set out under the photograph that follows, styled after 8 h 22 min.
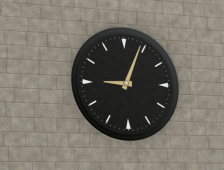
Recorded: 9 h 04 min
